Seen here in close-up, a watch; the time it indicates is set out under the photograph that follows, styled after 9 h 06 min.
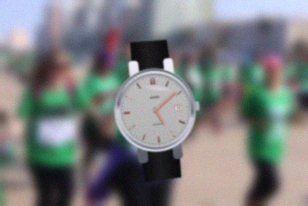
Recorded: 5 h 09 min
